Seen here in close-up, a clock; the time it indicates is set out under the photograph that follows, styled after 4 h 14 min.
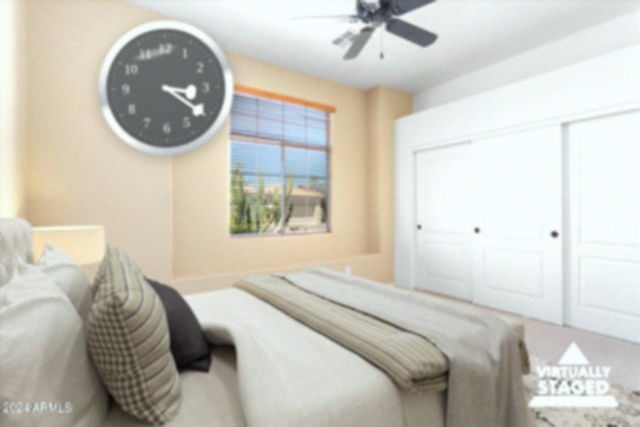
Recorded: 3 h 21 min
